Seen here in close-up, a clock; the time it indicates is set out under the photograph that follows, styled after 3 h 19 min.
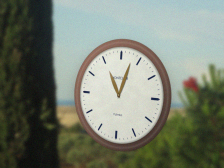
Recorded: 11 h 03 min
